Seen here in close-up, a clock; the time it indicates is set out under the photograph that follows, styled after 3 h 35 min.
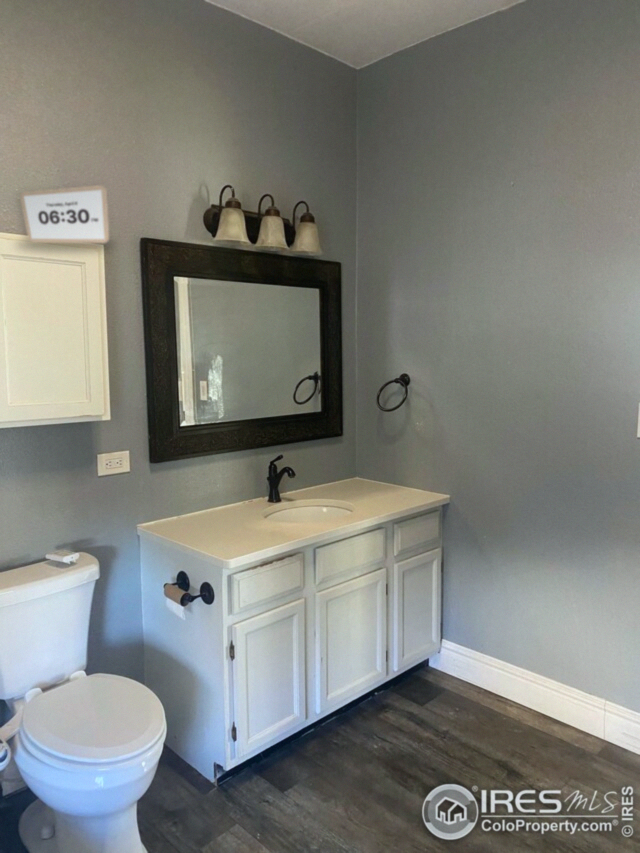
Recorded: 6 h 30 min
